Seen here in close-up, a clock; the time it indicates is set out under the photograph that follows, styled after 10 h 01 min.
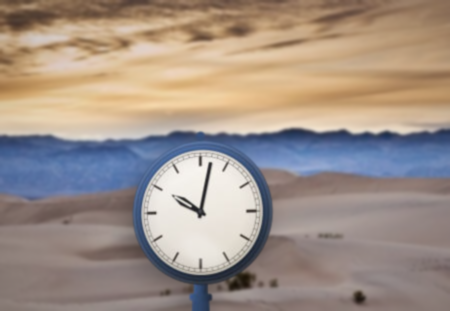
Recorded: 10 h 02 min
